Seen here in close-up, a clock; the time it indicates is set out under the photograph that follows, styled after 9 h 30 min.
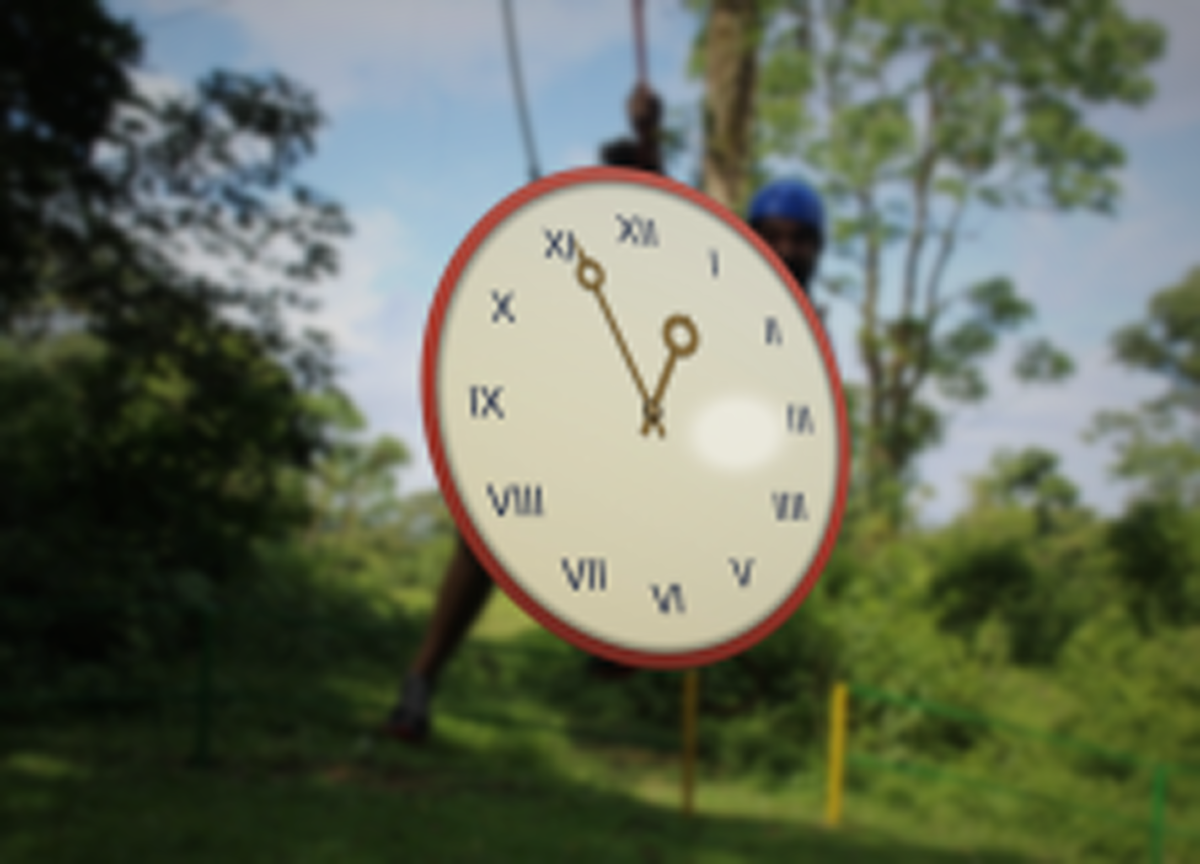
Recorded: 12 h 56 min
